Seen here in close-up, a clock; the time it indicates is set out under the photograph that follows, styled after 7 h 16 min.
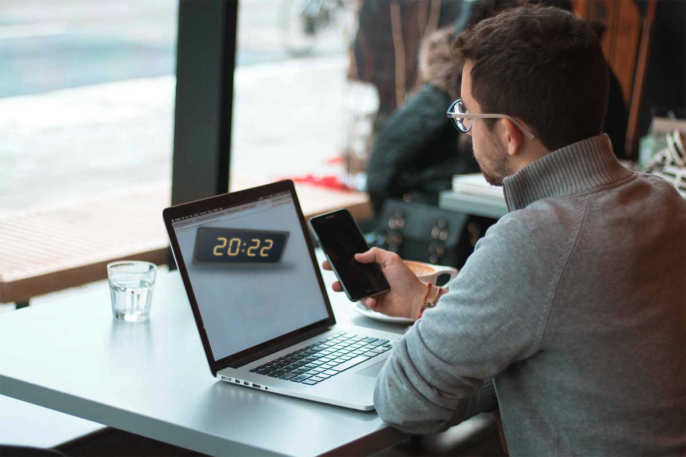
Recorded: 20 h 22 min
